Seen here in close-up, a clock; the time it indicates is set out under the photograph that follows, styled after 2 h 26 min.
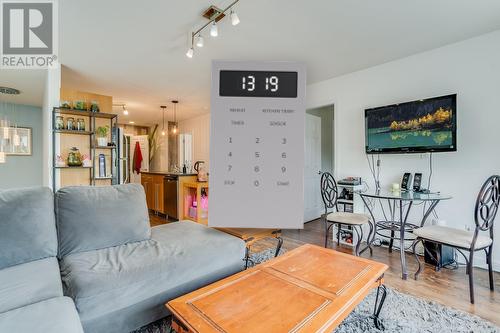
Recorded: 13 h 19 min
